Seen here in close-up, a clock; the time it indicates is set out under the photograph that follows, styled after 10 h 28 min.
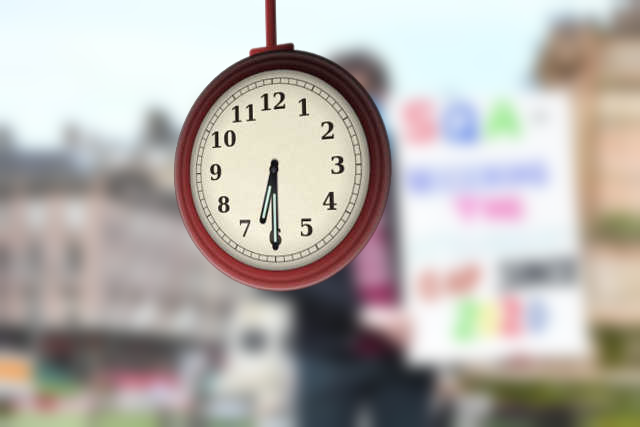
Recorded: 6 h 30 min
